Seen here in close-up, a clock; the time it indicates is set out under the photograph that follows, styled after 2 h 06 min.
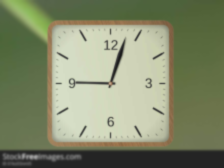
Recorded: 9 h 03 min
